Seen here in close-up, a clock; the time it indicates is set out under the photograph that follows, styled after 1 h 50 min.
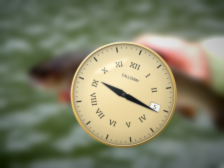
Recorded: 9 h 16 min
